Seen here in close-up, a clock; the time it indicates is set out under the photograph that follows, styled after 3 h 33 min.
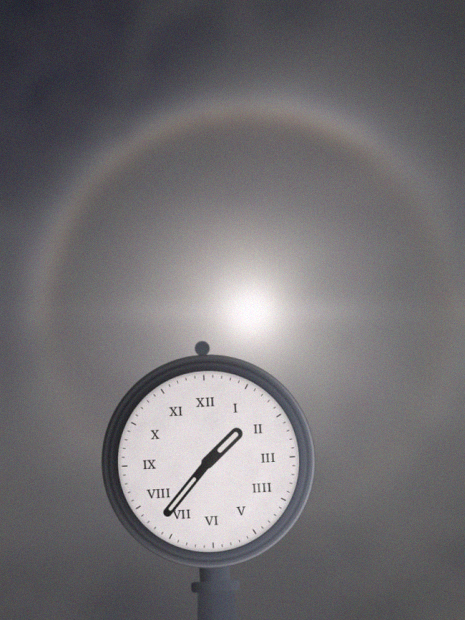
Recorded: 1 h 37 min
